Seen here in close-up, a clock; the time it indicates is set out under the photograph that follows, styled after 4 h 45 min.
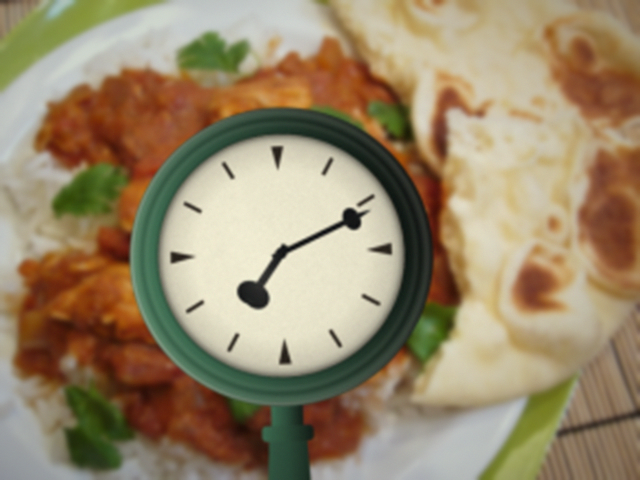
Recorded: 7 h 11 min
